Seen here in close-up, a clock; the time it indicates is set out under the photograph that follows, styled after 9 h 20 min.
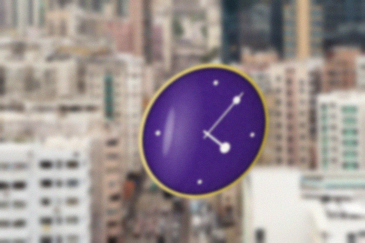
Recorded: 4 h 06 min
